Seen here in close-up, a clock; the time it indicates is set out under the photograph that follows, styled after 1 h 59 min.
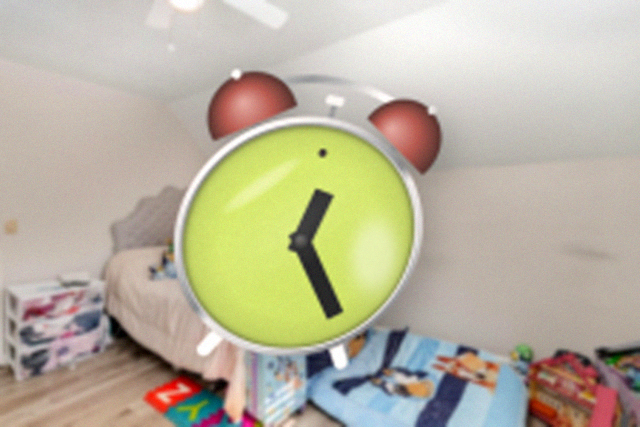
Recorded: 12 h 24 min
